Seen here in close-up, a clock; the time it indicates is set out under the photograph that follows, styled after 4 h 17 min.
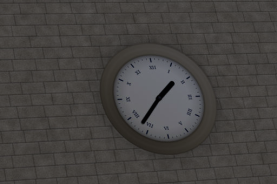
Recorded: 1 h 37 min
